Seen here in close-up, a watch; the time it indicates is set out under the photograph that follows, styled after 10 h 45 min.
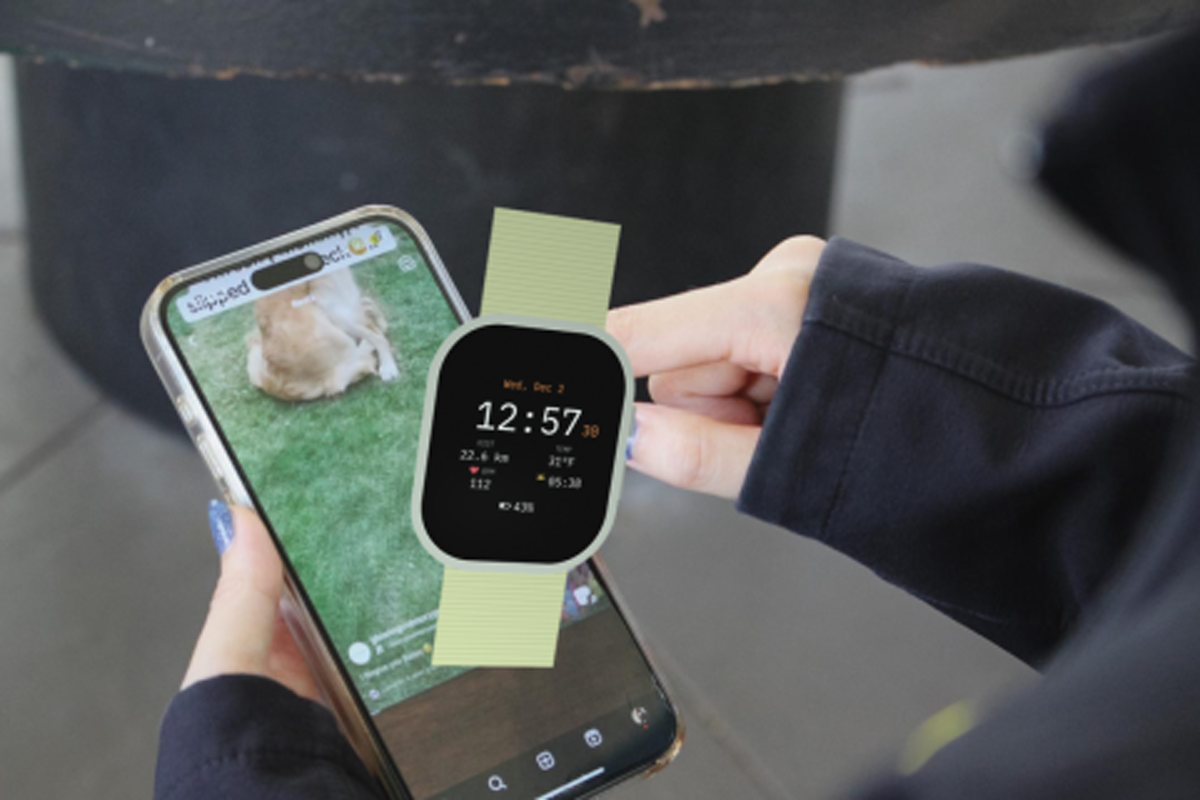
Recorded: 12 h 57 min
